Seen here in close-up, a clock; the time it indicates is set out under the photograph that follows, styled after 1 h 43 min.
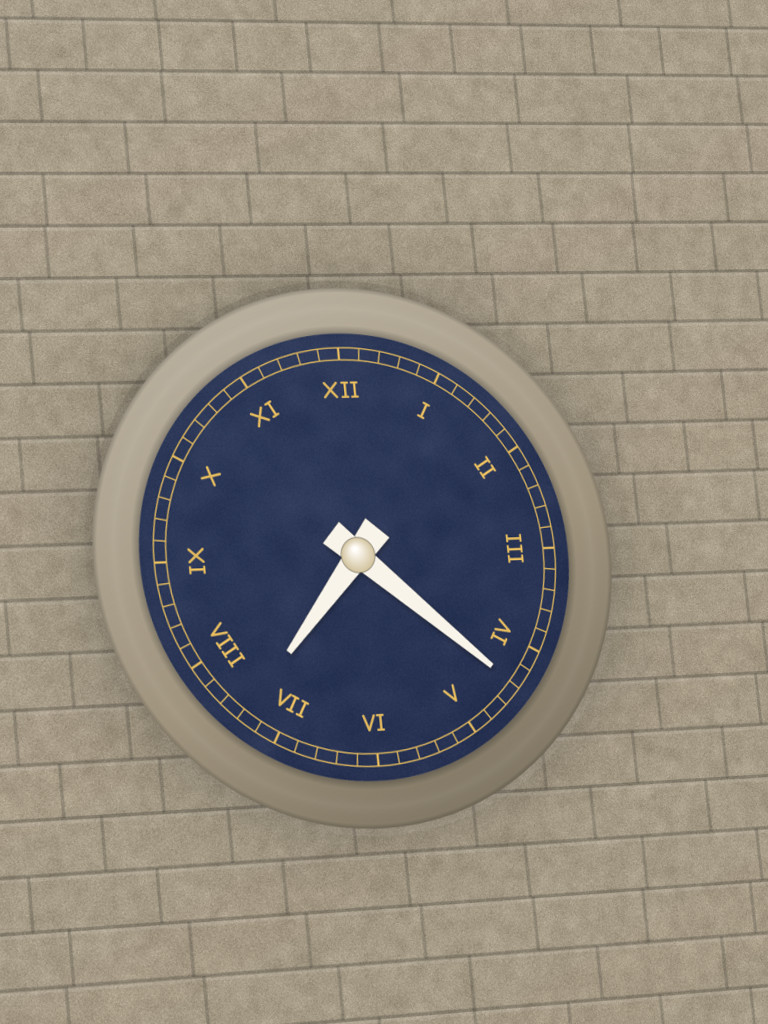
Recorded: 7 h 22 min
